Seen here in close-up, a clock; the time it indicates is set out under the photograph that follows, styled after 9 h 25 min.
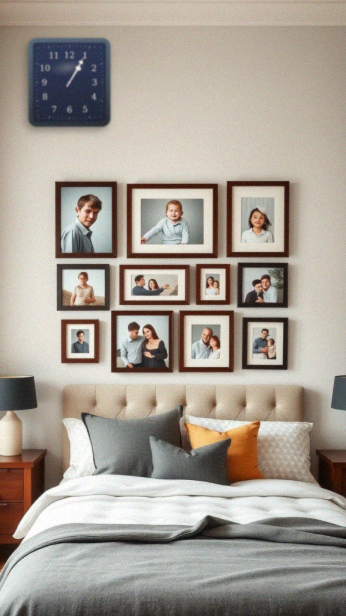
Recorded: 1 h 05 min
